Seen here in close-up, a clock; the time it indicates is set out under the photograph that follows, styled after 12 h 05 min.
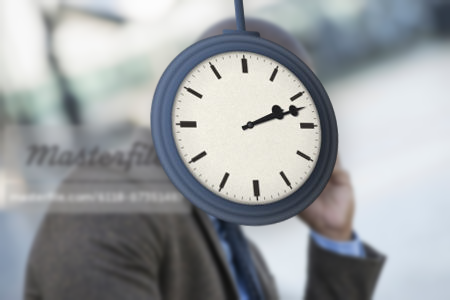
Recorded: 2 h 12 min
